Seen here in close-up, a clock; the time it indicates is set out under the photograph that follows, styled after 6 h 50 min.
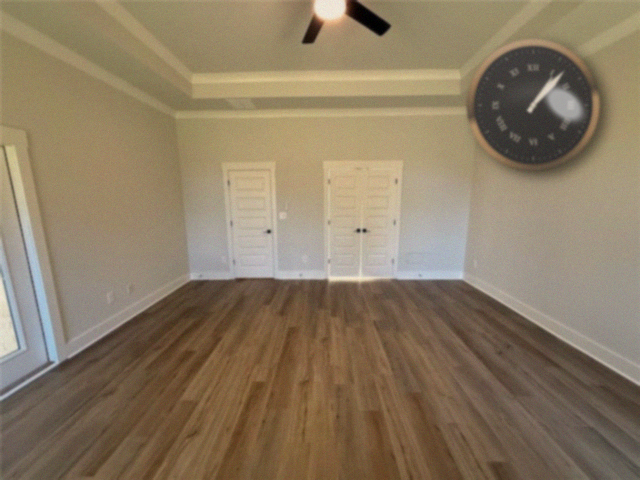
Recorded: 1 h 07 min
